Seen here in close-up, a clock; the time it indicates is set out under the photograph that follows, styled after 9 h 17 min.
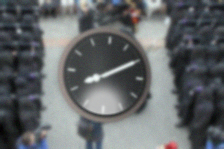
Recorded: 8 h 10 min
